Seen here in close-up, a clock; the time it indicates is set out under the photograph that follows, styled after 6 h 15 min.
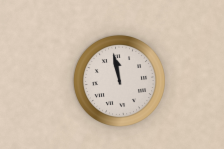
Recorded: 11 h 59 min
